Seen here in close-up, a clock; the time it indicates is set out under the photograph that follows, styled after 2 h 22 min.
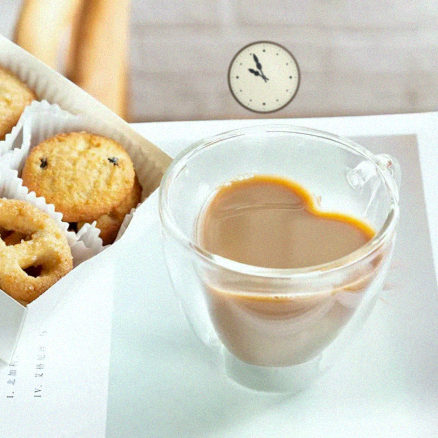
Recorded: 9 h 56 min
